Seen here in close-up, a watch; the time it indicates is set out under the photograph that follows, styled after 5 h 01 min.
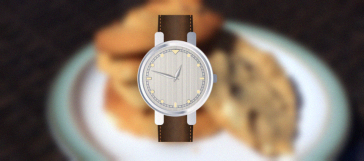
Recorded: 12 h 48 min
